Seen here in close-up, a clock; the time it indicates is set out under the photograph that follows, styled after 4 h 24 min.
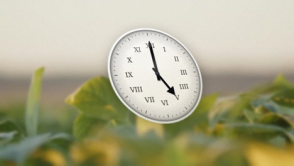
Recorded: 5 h 00 min
